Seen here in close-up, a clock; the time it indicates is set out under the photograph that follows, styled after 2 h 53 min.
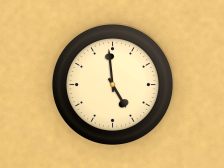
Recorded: 4 h 59 min
